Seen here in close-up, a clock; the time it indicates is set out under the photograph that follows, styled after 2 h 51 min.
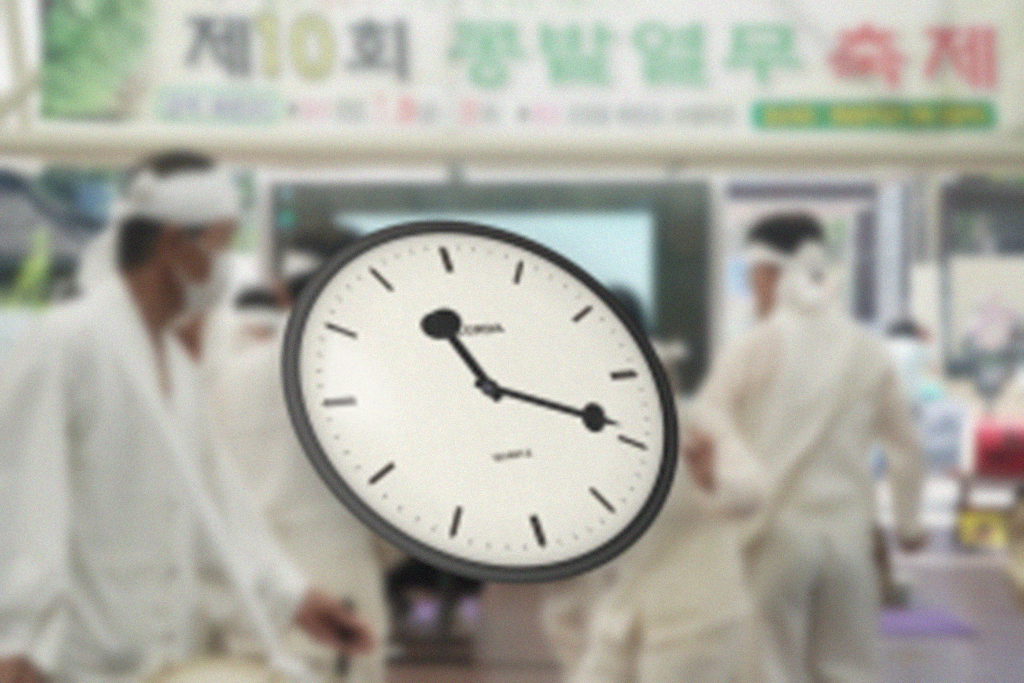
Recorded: 11 h 19 min
